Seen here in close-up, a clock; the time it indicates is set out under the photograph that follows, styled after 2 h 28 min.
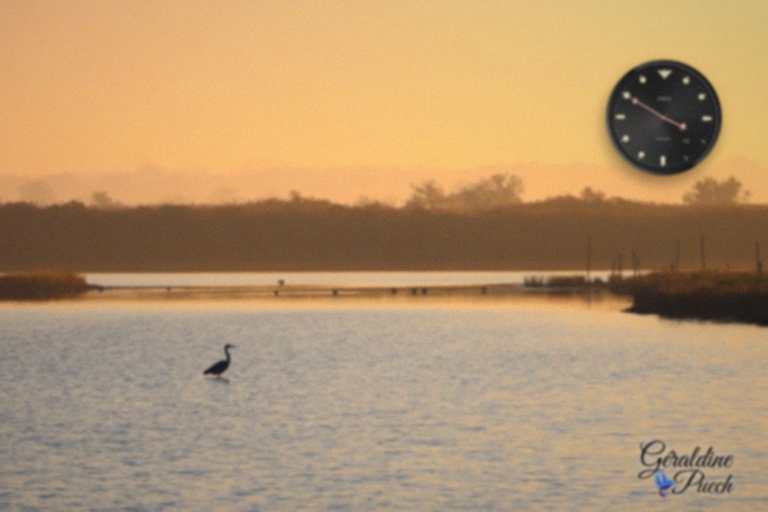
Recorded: 3 h 50 min
